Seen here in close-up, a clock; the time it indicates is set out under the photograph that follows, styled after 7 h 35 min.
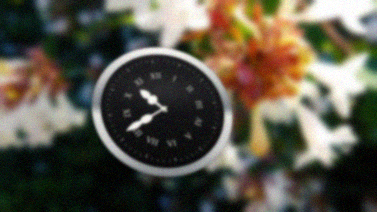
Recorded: 10 h 41 min
